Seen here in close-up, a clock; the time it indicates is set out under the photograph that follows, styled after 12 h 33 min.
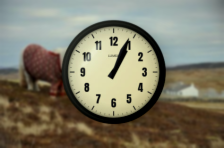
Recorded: 1 h 04 min
